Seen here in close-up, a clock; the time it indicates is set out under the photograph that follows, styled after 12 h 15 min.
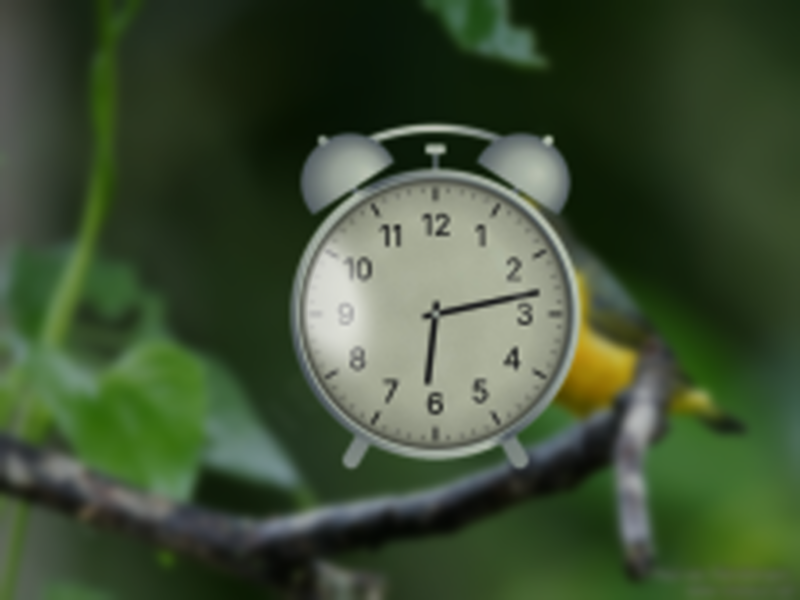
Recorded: 6 h 13 min
